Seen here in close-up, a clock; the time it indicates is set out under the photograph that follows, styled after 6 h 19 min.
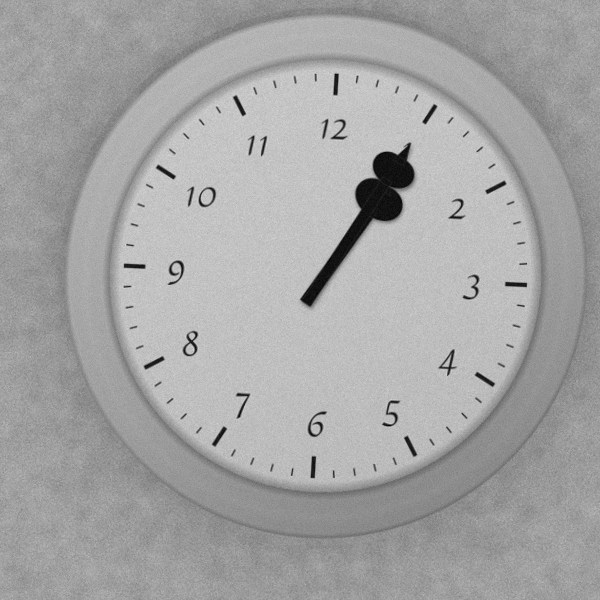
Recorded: 1 h 05 min
